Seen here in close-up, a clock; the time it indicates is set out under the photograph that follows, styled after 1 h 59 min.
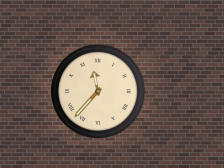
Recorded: 11 h 37 min
